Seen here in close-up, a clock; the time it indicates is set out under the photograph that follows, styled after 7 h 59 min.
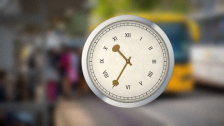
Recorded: 10 h 35 min
